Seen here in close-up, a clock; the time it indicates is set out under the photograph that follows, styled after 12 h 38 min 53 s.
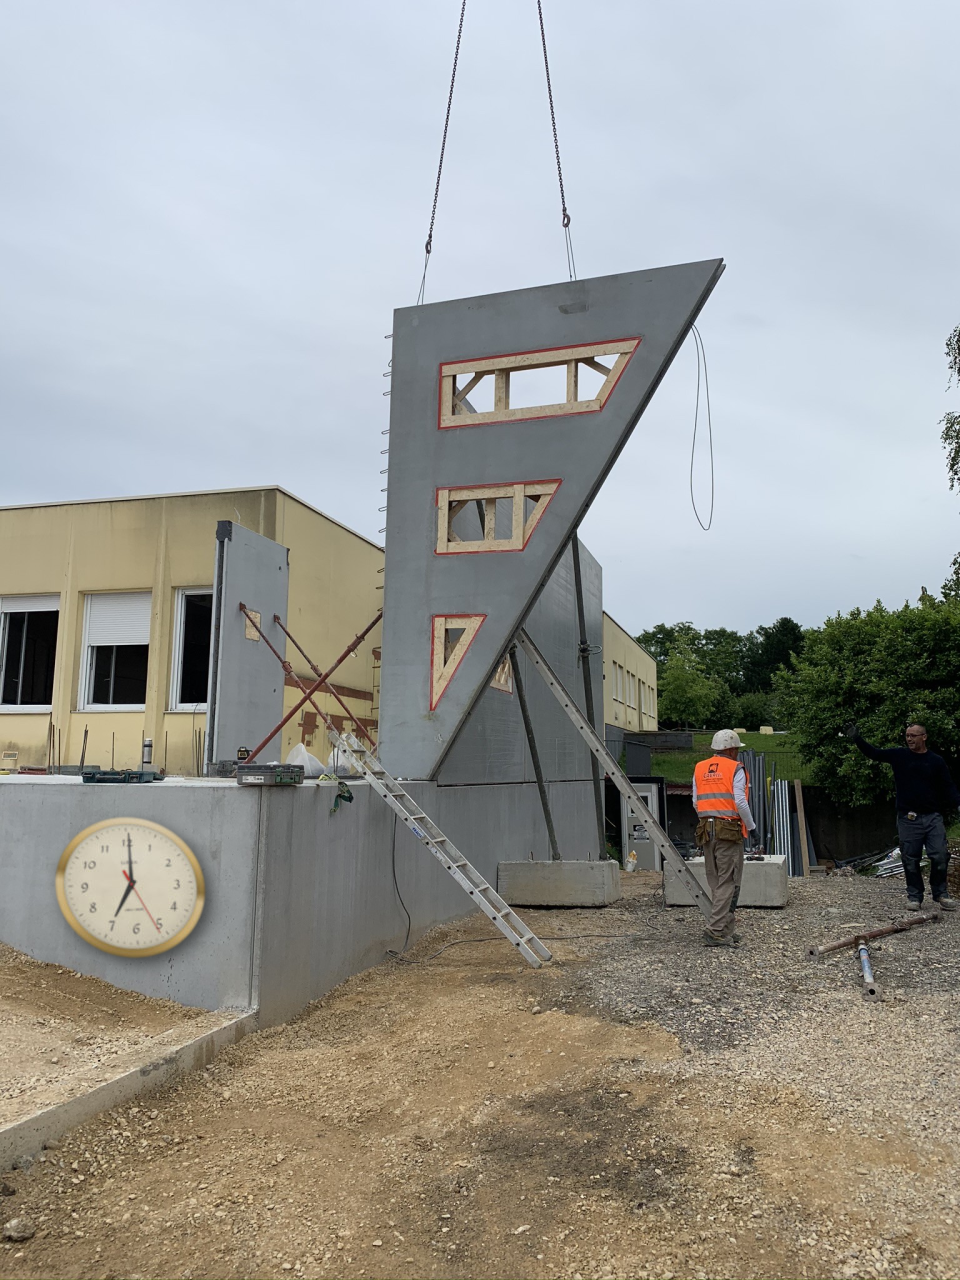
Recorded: 7 h 00 min 26 s
